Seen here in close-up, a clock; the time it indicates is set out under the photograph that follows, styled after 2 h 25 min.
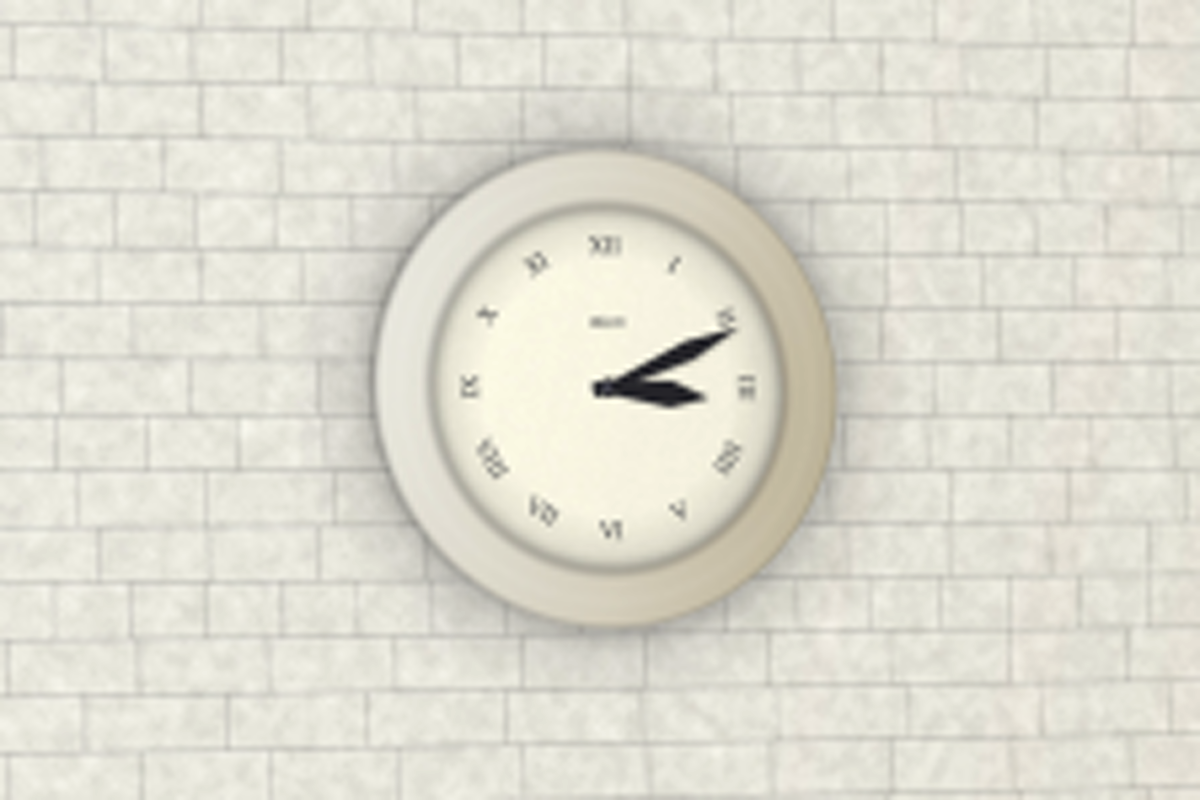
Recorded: 3 h 11 min
